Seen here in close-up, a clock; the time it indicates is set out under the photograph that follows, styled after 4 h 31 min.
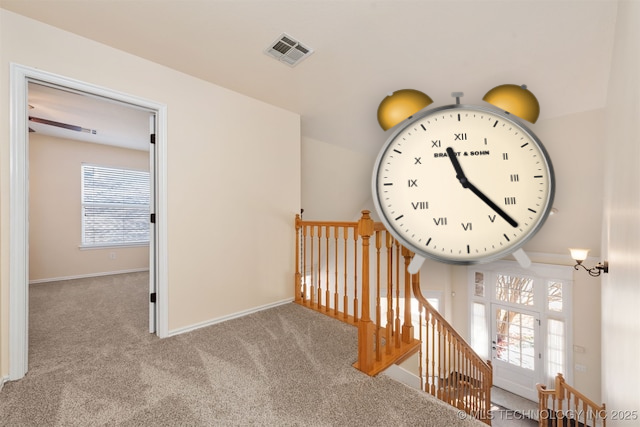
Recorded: 11 h 23 min
